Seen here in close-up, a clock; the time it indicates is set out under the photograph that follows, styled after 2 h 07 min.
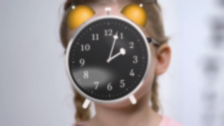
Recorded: 2 h 03 min
